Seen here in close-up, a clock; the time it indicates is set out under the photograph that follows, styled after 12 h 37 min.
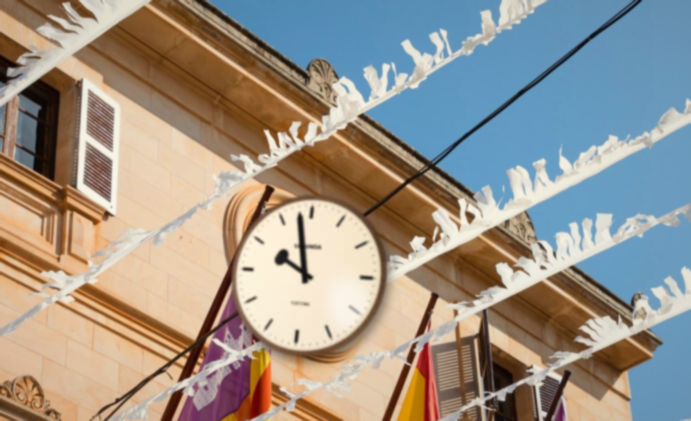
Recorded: 9 h 58 min
